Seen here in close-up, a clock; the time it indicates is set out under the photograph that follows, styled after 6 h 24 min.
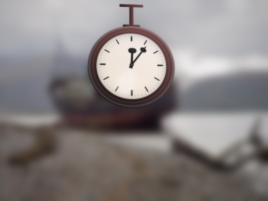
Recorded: 12 h 06 min
